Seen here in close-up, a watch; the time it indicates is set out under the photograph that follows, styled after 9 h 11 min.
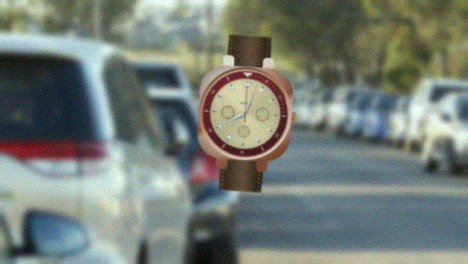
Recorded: 8 h 03 min
